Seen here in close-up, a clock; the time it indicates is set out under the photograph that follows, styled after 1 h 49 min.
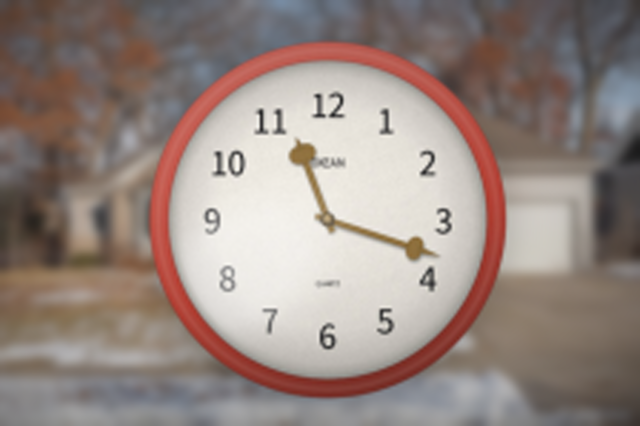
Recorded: 11 h 18 min
